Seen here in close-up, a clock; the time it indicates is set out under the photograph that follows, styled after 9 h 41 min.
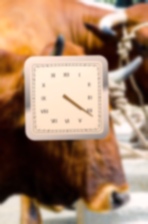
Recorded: 4 h 21 min
